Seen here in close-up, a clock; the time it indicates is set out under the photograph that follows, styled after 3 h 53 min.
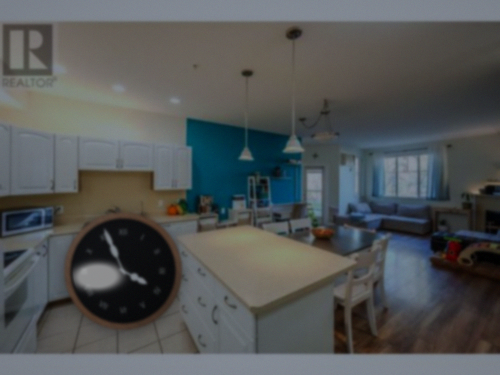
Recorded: 3 h 56 min
